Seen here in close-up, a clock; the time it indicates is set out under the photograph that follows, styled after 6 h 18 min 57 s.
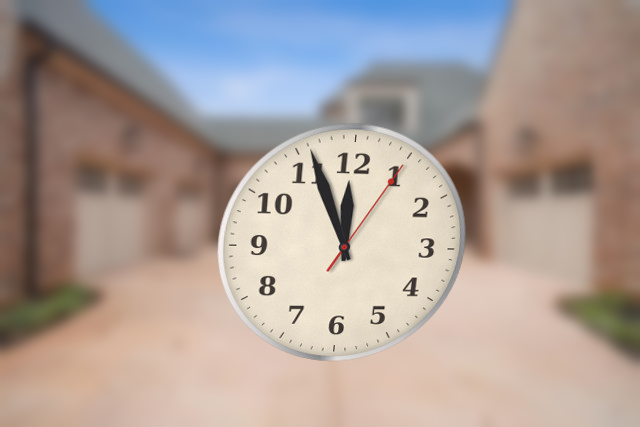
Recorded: 11 h 56 min 05 s
